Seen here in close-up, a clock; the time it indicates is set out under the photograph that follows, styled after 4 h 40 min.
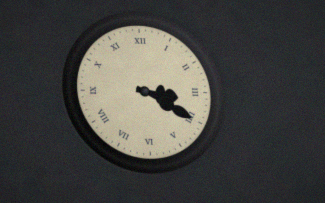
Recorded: 3 h 20 min
